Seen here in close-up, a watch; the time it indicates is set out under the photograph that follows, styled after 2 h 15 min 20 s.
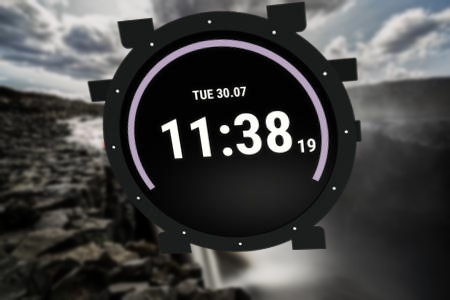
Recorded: 11 h 38 min 19 s
